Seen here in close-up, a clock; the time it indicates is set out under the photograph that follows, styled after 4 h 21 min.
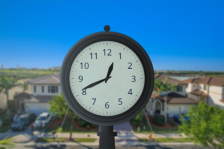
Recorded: 12 h 41 min
